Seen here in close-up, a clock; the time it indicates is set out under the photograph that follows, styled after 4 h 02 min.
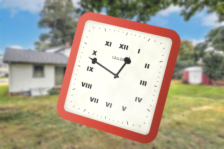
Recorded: 12 h 48 min
